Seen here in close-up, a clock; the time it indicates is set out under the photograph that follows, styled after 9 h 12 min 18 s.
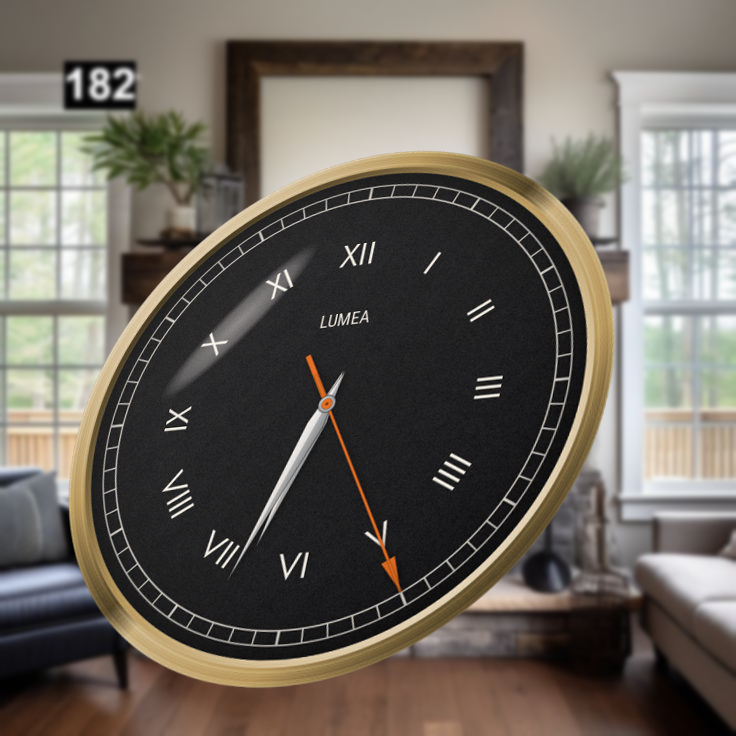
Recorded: 6 h 33 min 25 s
